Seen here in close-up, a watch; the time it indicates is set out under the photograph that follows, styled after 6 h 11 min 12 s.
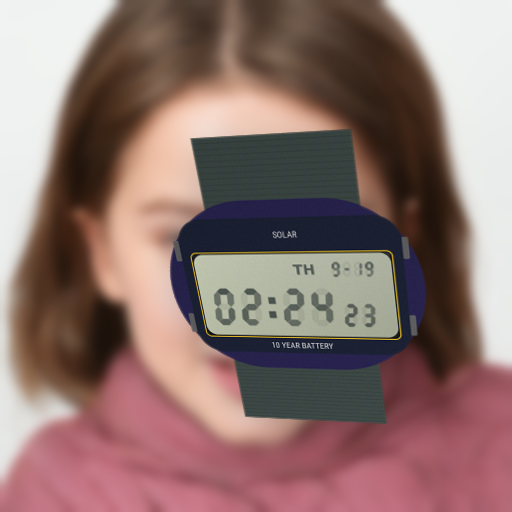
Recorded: 2 h 24 min 23 s
